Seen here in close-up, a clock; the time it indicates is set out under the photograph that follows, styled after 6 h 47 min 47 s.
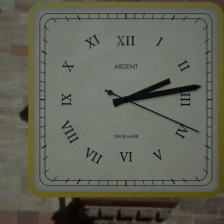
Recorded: 2 h 13 min 19 s
